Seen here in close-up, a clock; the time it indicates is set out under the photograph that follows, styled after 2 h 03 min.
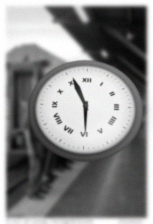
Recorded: 5 h 56 min
